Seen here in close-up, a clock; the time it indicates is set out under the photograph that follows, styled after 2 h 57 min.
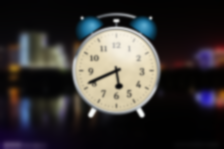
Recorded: 5 h 41 min
